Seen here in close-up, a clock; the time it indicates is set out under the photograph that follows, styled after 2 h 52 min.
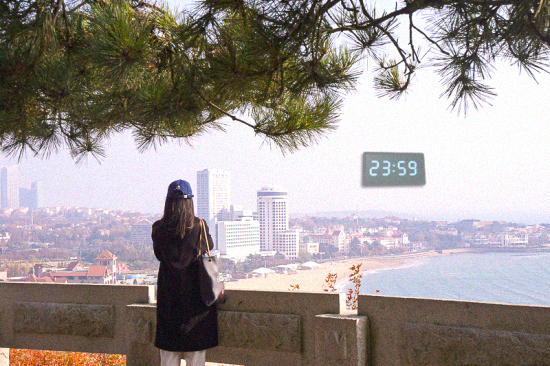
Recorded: 23 h 59 min
